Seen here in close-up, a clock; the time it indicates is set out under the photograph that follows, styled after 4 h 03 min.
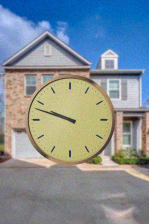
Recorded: 9 h 48 min
